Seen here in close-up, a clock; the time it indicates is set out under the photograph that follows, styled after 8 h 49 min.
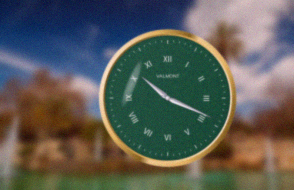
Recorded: 10 h 19 min
